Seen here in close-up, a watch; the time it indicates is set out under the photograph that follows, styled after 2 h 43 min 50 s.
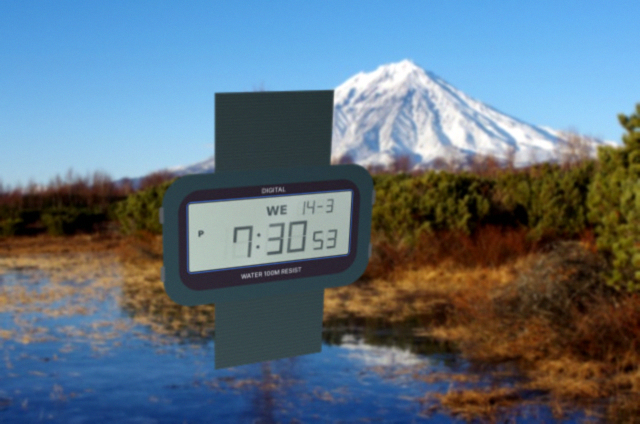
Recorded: 7 h 30 min 53 s
